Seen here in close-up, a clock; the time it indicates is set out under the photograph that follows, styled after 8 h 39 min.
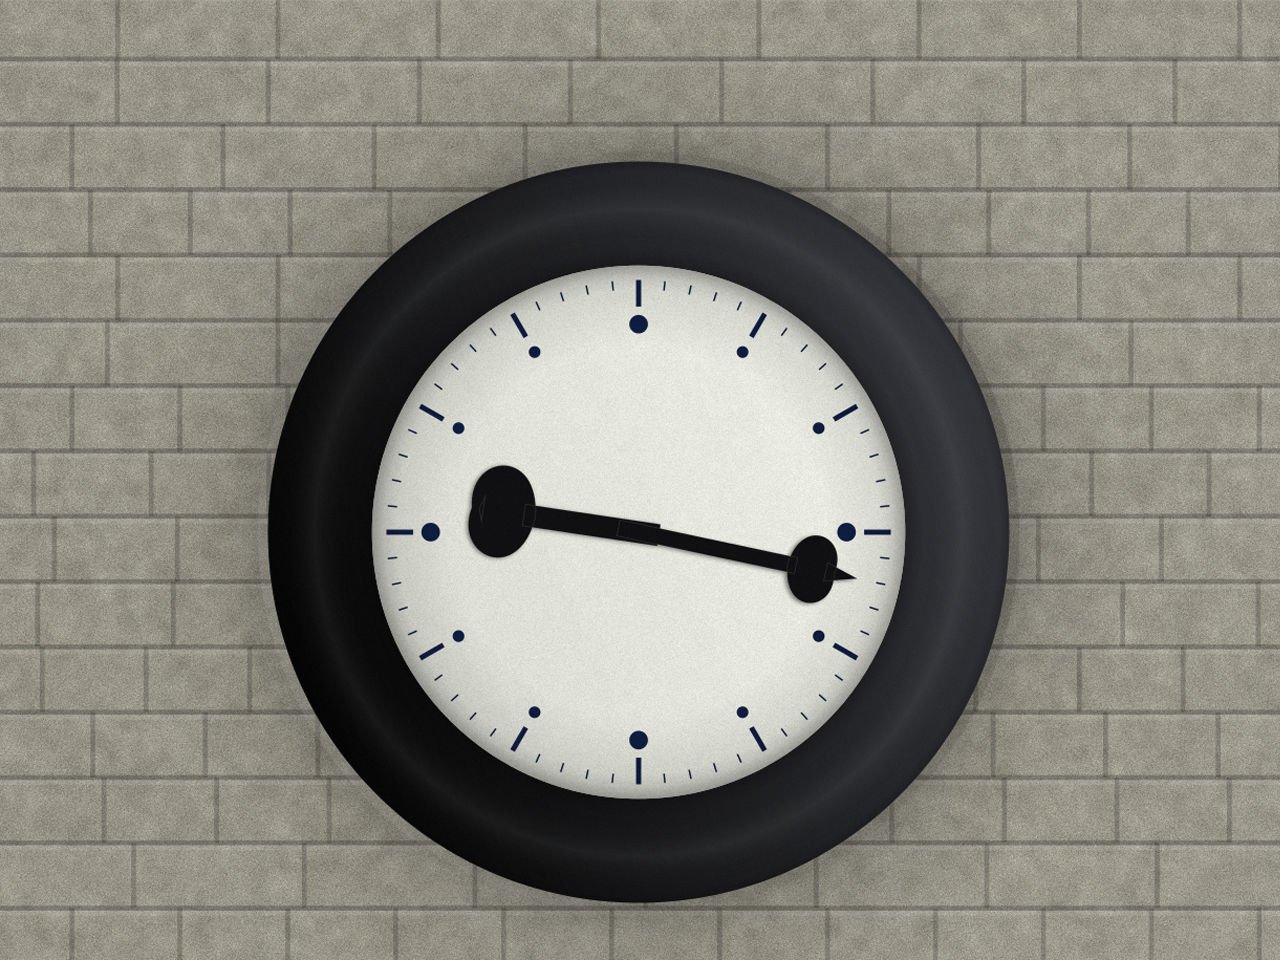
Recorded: 9 h 17 min
